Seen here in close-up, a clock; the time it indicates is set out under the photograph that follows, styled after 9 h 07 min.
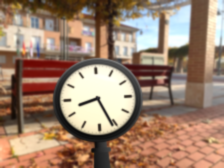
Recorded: 8 h 26 min
